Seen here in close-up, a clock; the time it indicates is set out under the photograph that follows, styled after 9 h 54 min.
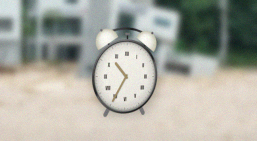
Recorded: 10 h 35 min
